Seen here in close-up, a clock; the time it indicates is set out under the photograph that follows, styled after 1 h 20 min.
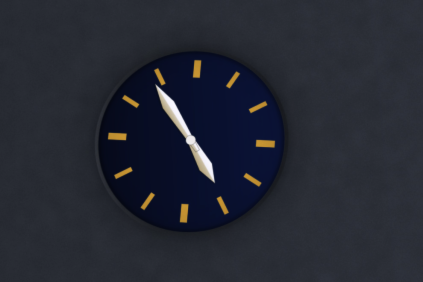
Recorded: 4 h 54 min
